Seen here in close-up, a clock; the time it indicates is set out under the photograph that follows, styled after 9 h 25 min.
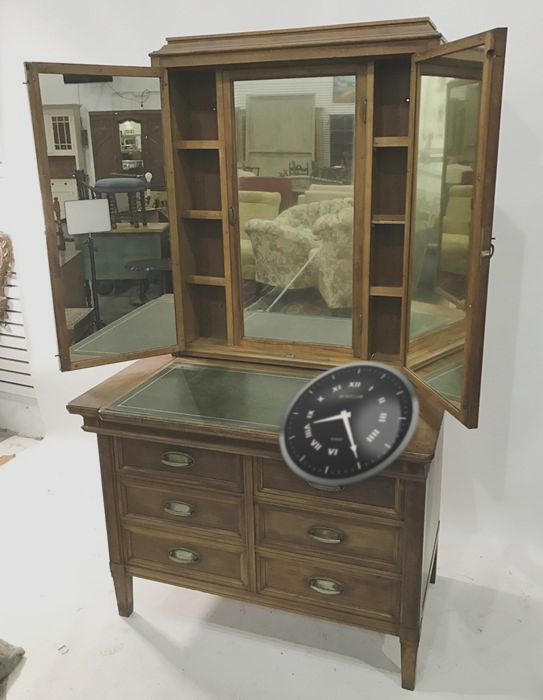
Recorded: 8 h 25 min
